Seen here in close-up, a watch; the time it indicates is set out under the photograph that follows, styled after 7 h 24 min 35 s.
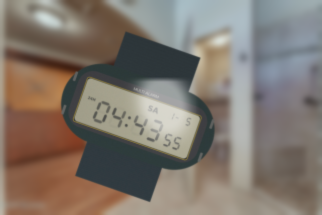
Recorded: 4 h 43 min 55 s
